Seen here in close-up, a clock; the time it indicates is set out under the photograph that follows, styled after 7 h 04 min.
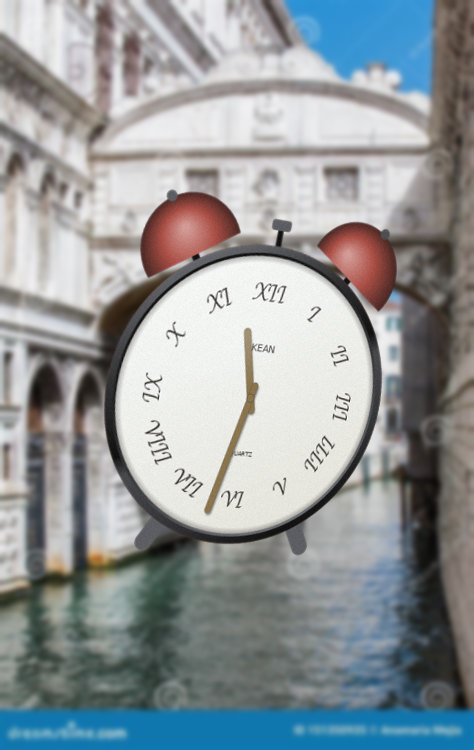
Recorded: 11 h 32 min
